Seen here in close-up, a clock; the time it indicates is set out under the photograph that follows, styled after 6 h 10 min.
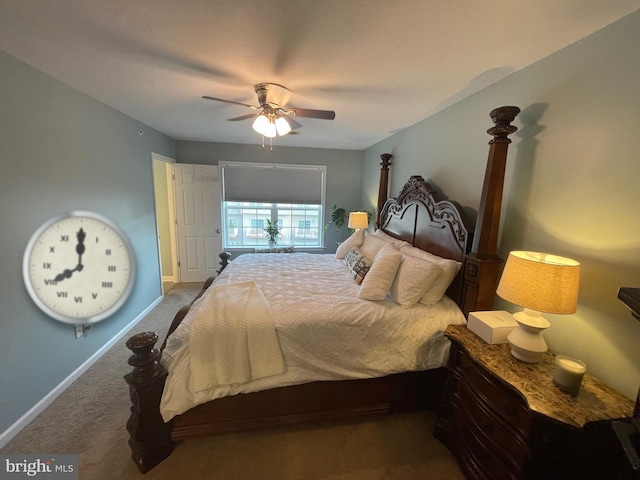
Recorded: 8 h 00 min
